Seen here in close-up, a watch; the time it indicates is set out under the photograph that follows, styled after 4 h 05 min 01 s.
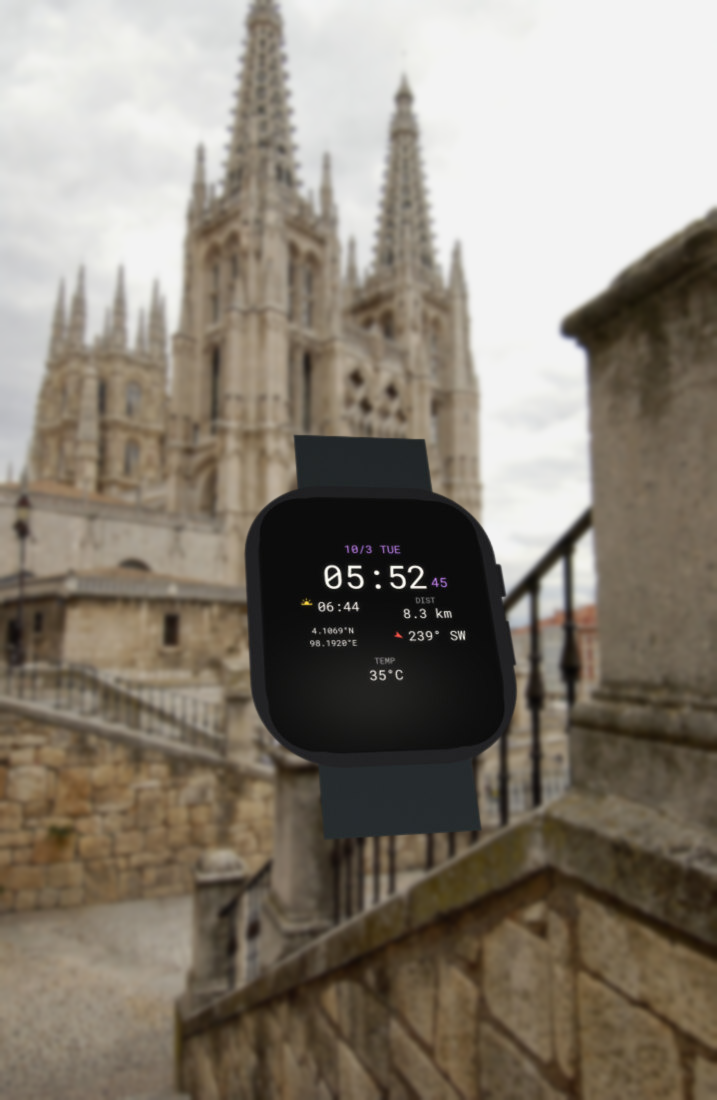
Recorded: 5 h 52 min 45 s
